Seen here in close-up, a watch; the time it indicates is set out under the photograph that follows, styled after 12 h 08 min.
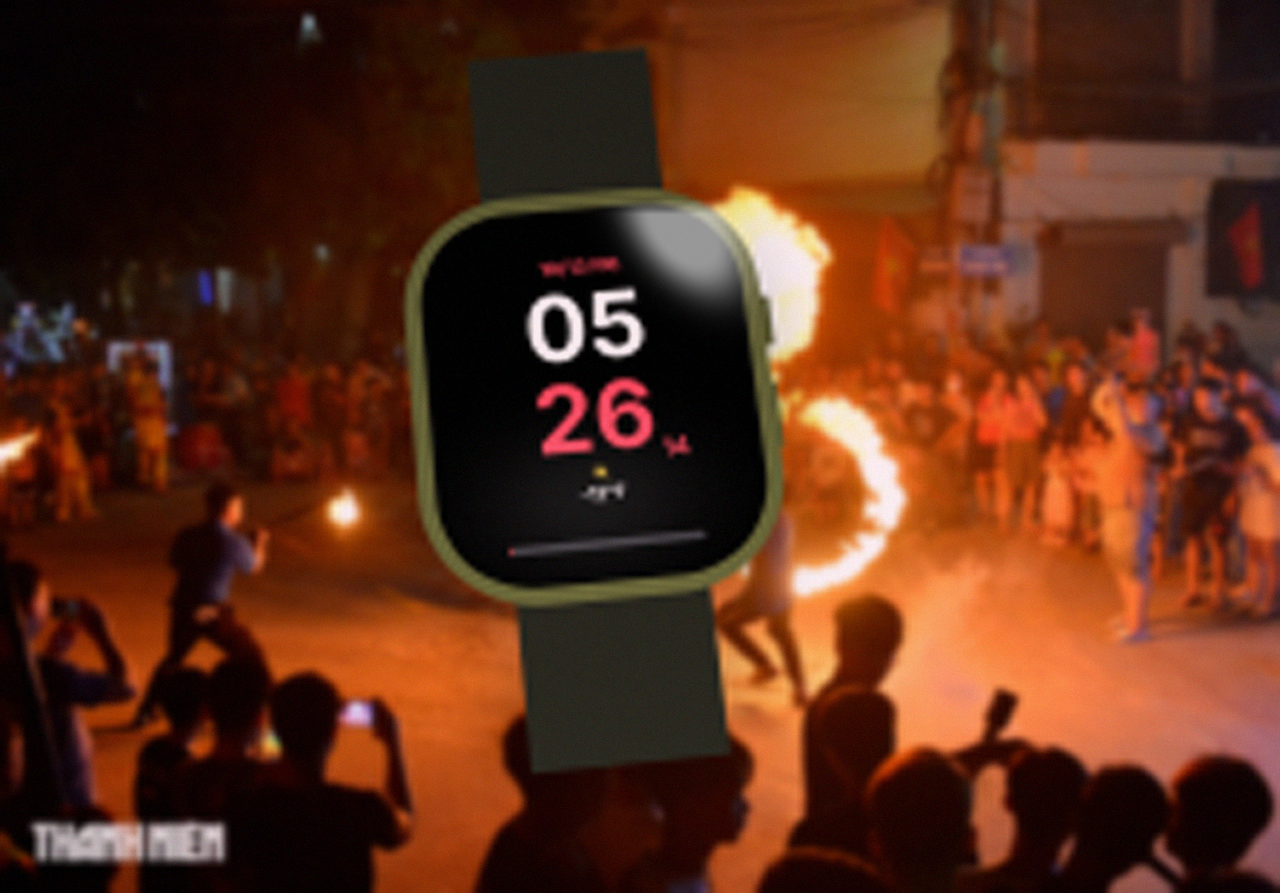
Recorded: 5 h 26 min
